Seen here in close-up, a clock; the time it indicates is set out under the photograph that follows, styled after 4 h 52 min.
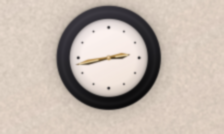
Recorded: 2 h 43 min
